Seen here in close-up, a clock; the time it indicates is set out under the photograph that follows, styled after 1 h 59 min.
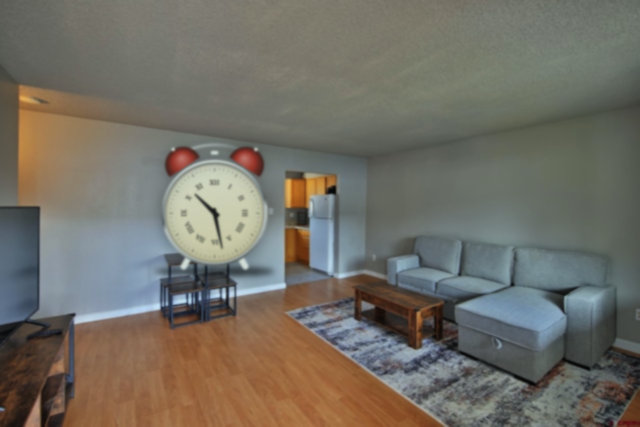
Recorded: 10 h 28 min
